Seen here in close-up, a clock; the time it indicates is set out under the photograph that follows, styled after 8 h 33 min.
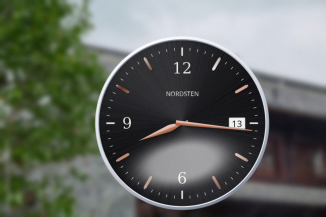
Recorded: 8 h 16 min
